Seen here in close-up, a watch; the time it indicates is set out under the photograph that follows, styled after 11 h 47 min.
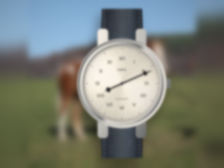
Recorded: 8 h 11 min
